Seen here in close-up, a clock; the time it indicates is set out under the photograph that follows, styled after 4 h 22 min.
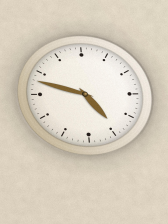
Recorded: 4 h 48 min
